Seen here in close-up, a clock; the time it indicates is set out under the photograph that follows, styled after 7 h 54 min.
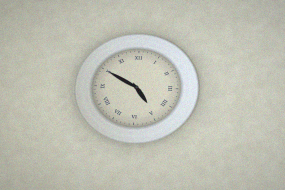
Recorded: 4 h 50 min
